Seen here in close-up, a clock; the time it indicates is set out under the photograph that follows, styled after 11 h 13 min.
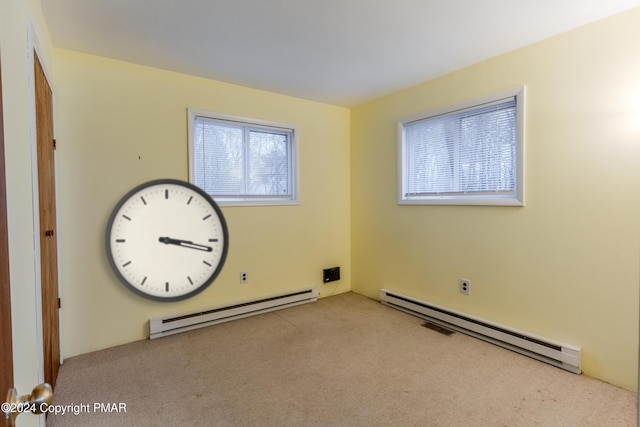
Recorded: 3 h 17 min
